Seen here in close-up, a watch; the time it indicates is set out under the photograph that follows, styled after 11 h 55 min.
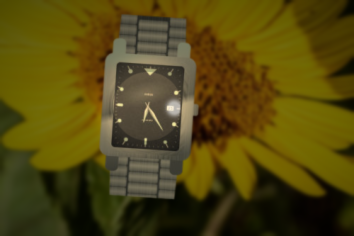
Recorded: 6 h 24 min
